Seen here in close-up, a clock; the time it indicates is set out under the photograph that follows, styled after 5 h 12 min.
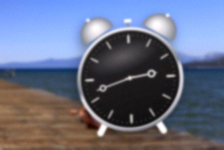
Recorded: 2 h 42 min
